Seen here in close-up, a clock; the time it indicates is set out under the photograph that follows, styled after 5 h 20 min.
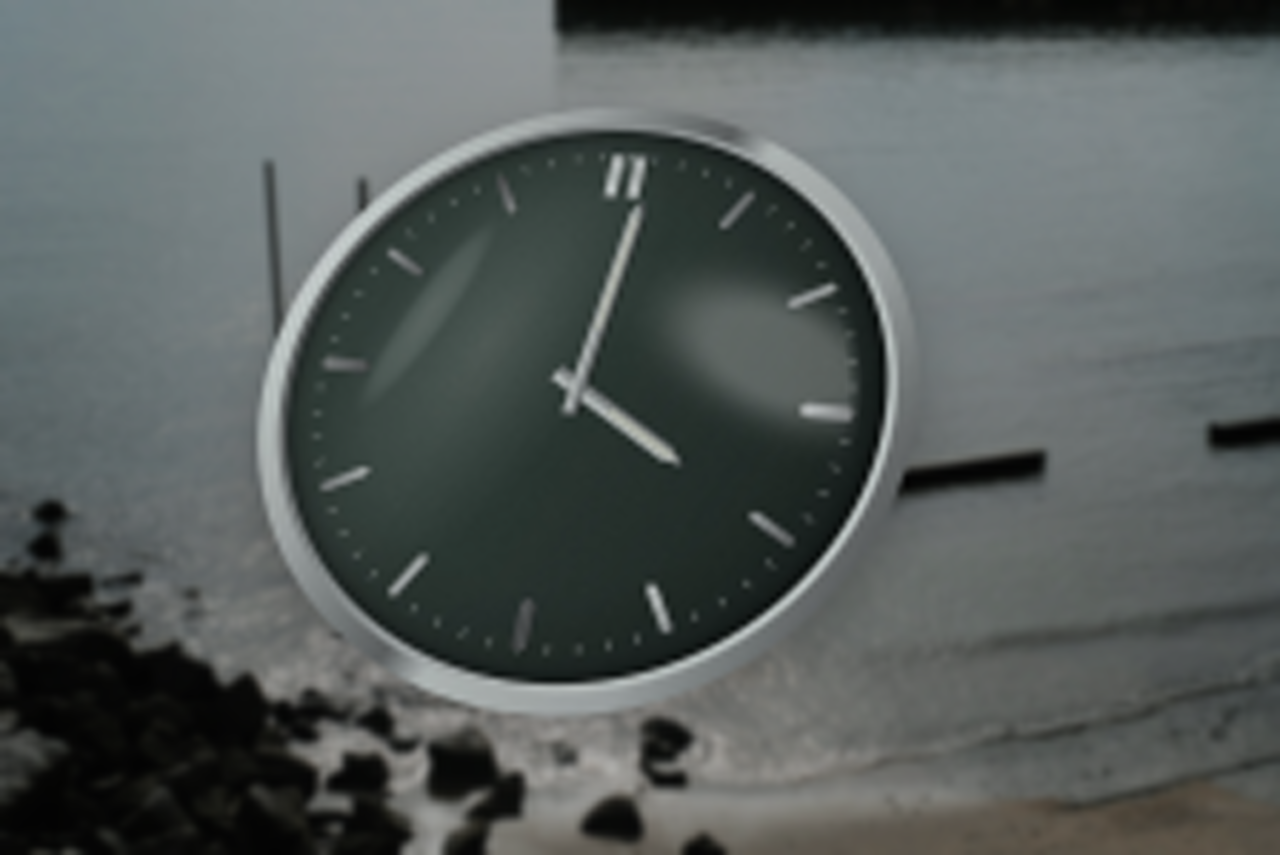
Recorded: 4 h 01 min
